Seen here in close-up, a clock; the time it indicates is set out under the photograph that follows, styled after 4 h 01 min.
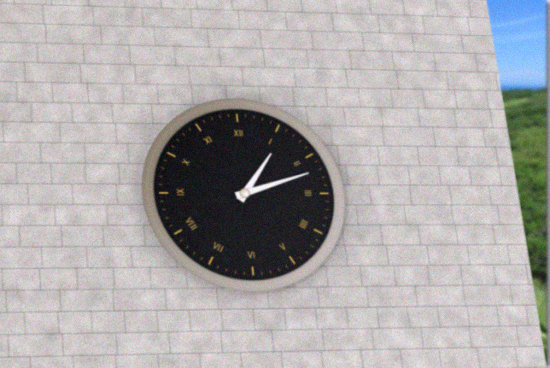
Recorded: 1 h 12 min
